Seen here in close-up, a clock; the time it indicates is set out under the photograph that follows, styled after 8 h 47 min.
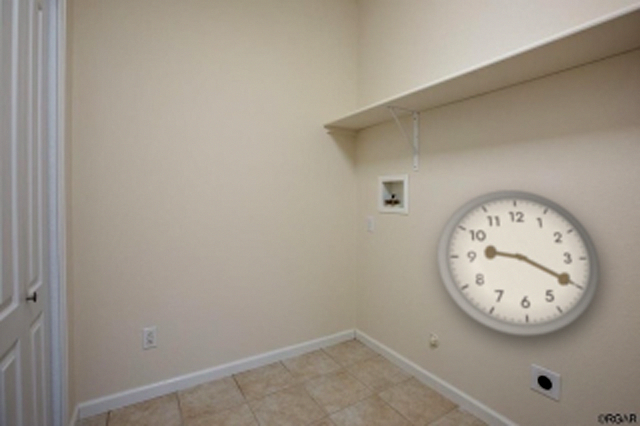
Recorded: 9 h 20 min
